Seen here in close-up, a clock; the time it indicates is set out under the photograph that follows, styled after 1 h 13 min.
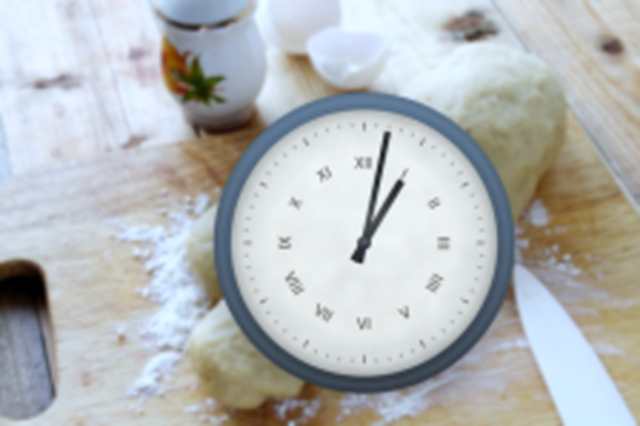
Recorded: 1 h 02 min
